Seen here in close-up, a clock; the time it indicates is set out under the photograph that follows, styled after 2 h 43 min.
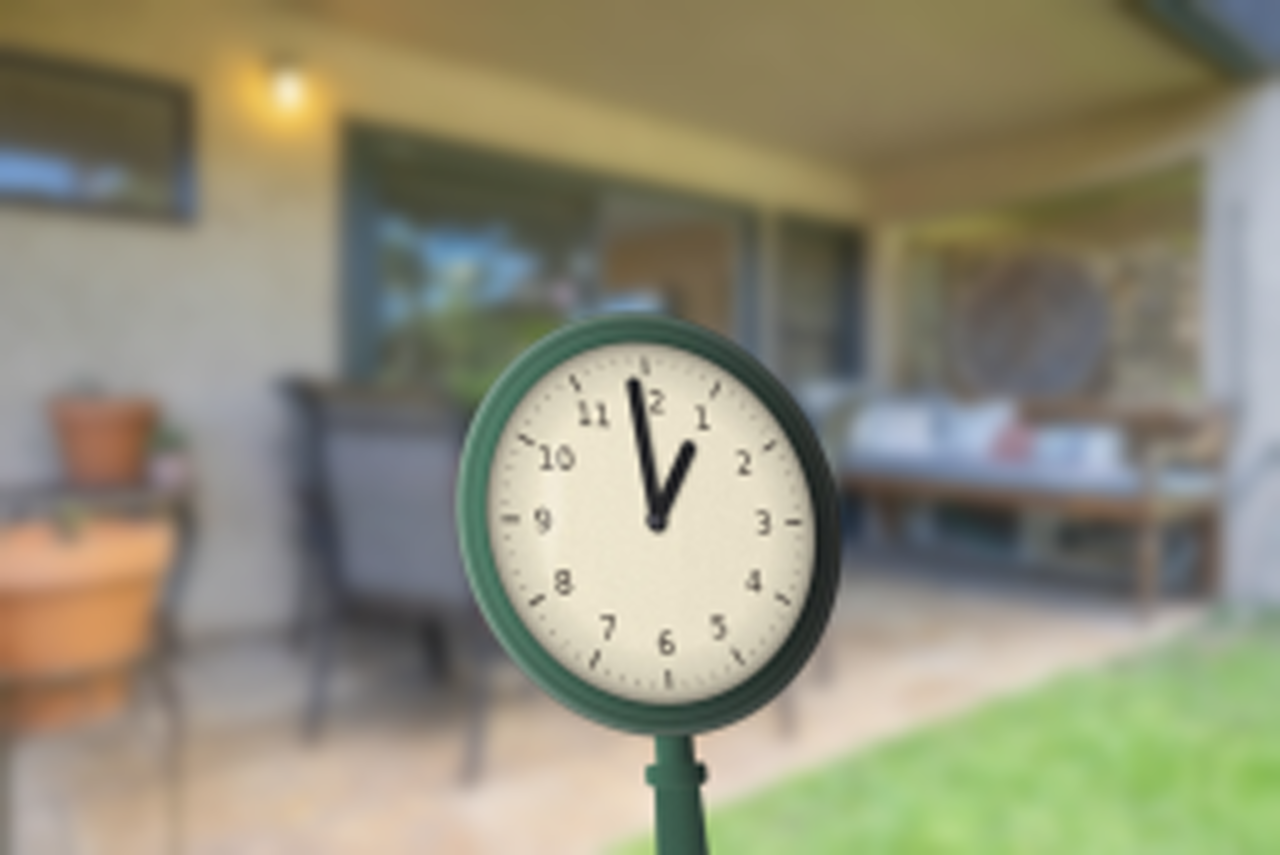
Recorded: 12 h 59 min
